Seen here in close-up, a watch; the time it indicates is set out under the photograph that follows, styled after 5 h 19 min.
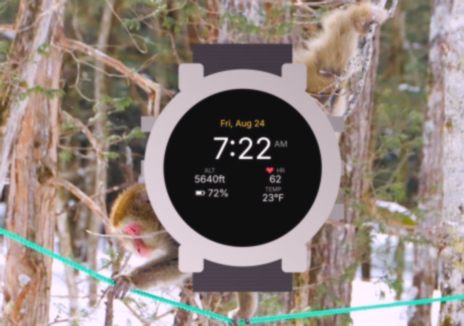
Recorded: 7 h 22 min
